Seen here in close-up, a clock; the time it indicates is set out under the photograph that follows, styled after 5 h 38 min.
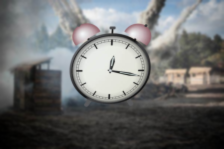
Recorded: 12 h 17 min
